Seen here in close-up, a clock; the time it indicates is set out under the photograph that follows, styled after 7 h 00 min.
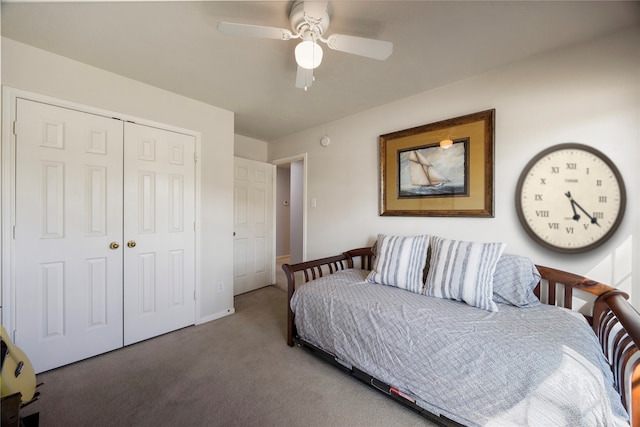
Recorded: 5 h 22 min
